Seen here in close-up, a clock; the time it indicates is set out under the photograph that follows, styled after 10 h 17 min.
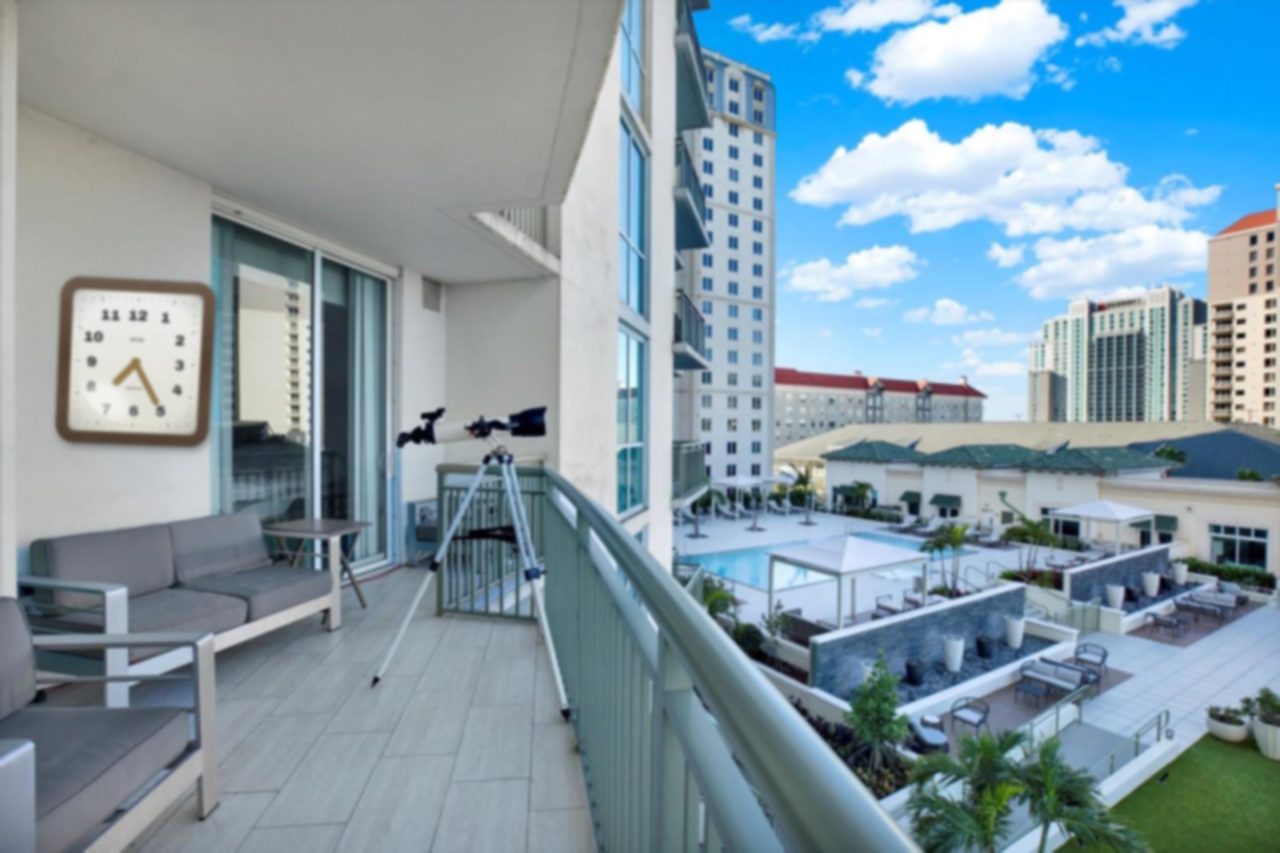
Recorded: 7 h 25 min
